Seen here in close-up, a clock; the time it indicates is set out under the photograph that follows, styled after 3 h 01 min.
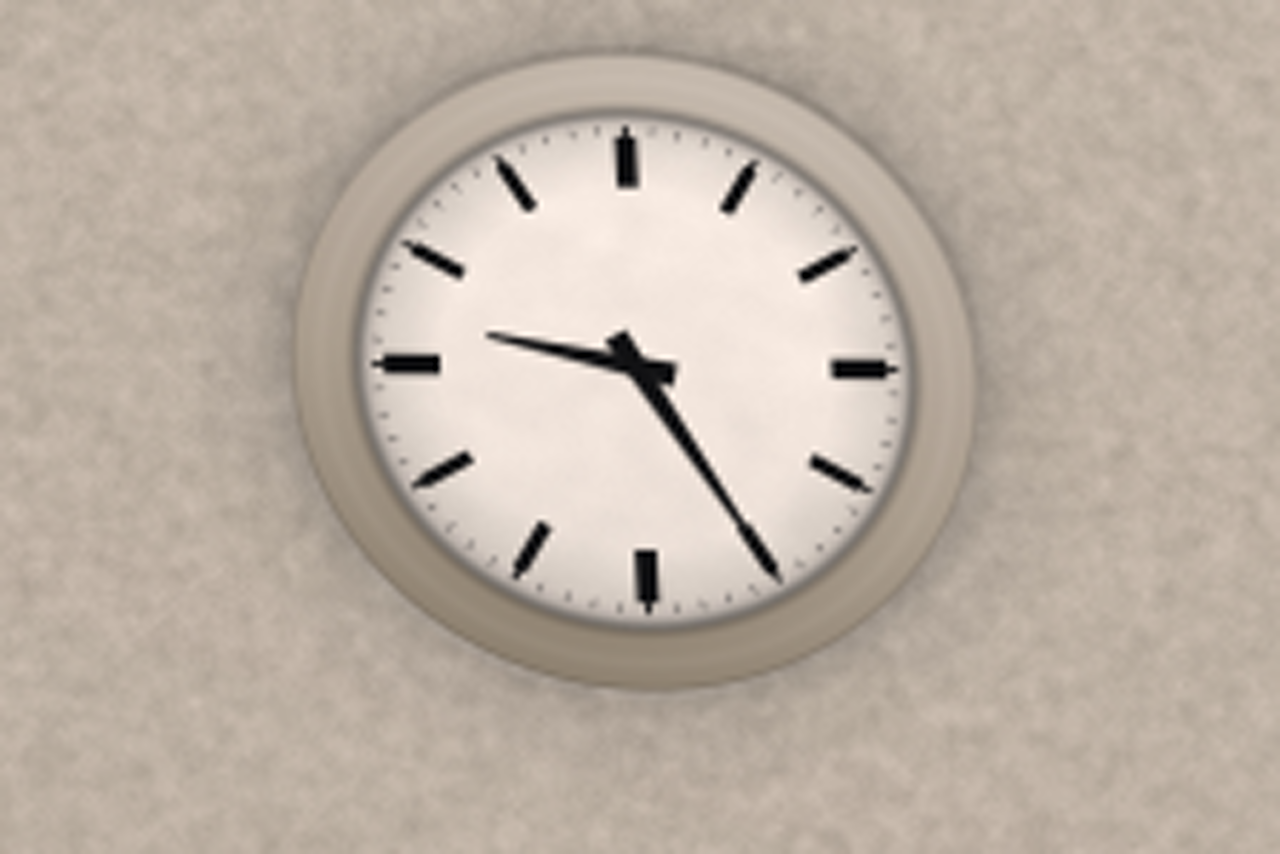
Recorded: 9 h 25 min
